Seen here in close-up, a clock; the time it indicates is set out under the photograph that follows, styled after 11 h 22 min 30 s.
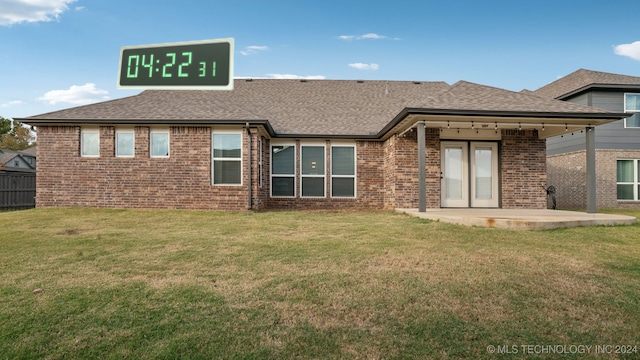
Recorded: 4 h 22 min 31 s
